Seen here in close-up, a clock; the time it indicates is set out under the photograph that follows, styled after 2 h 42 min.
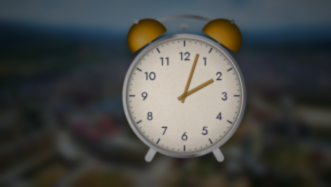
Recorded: 2 h 03 min
